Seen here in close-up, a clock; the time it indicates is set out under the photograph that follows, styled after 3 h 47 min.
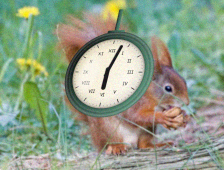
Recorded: 6 h 03 min
